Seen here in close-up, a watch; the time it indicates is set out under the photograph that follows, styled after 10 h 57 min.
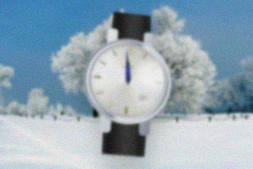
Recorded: 11 h 59 min
